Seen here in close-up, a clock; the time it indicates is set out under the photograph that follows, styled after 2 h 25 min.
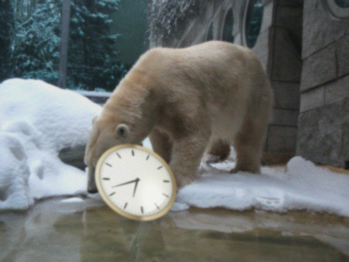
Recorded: 6 h 42 min
